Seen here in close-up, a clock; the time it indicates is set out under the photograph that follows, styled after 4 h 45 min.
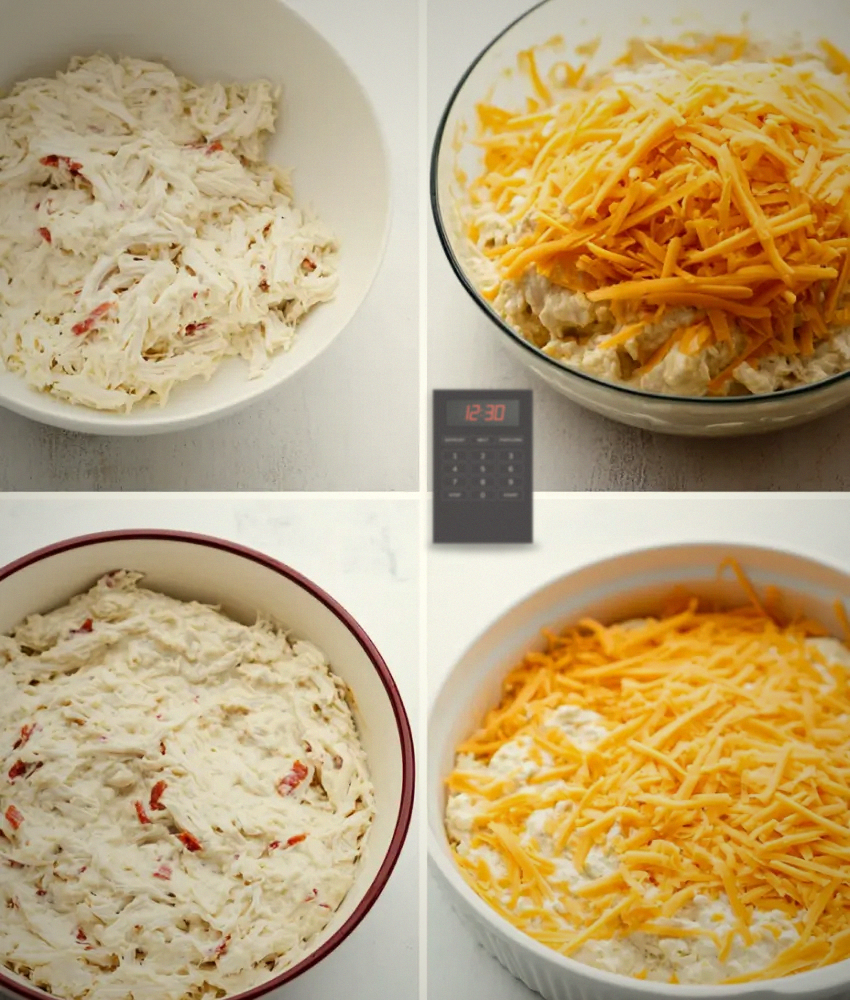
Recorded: 12 h 30 min
